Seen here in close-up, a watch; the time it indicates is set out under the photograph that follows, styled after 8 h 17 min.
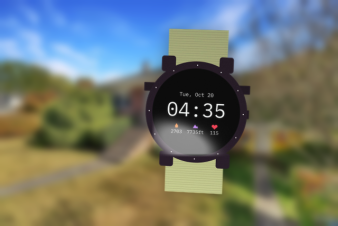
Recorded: 4 h 35 min
